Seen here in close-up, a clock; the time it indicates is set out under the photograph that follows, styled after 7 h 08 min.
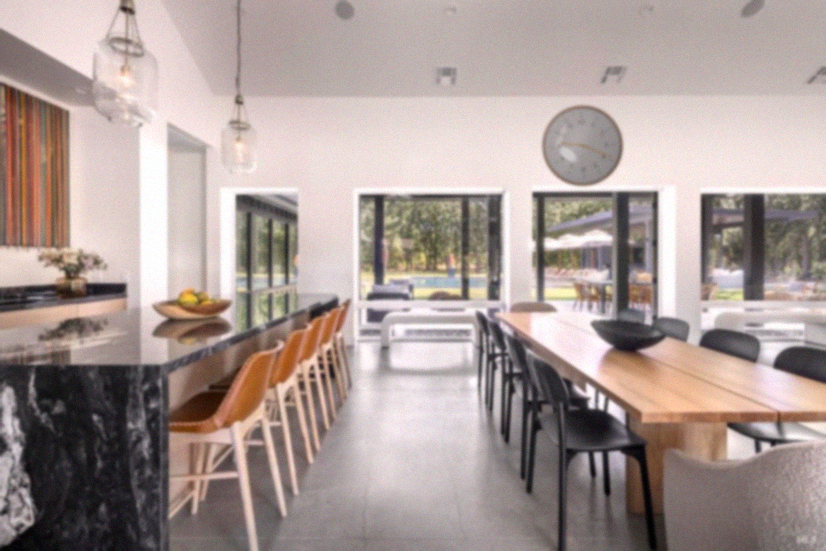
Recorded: 9 h 19 min
